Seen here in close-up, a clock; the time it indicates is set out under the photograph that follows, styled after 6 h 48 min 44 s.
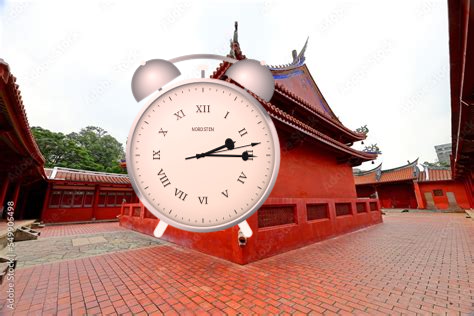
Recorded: 2 h 15 min 13 s
